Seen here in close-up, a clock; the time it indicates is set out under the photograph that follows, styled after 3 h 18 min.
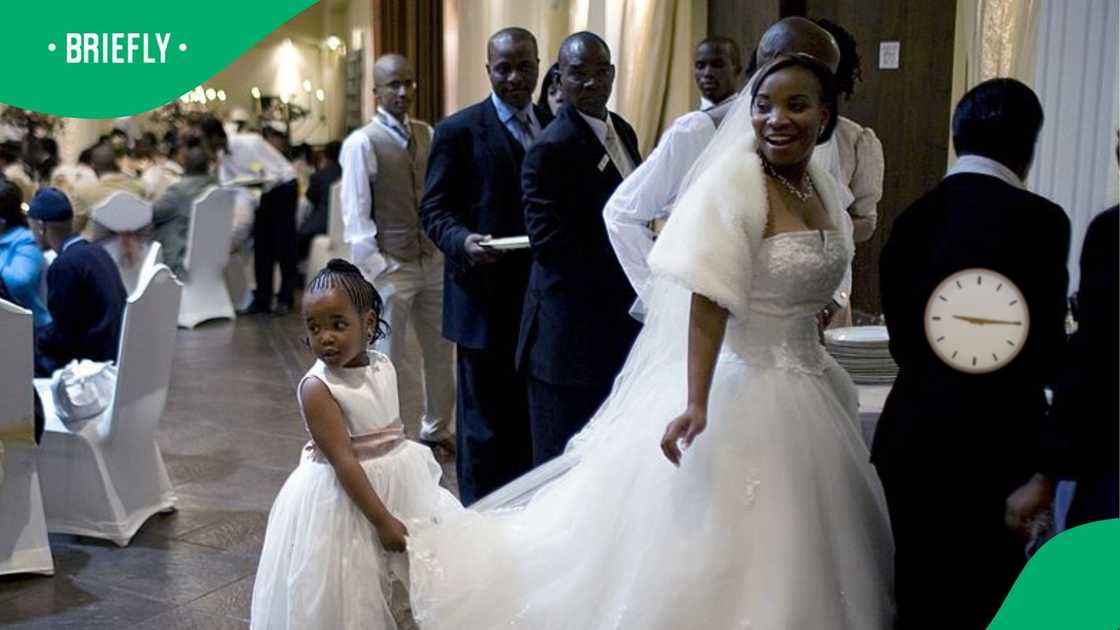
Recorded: 9 h 15 min
